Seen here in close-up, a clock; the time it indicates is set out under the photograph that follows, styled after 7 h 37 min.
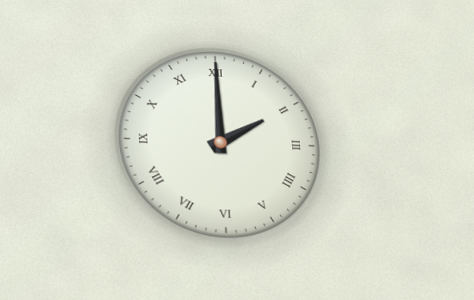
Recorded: 2 h 00 min
